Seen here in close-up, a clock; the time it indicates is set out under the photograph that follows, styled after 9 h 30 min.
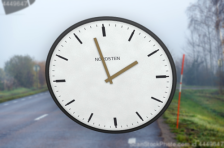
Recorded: 1 h 58 min
